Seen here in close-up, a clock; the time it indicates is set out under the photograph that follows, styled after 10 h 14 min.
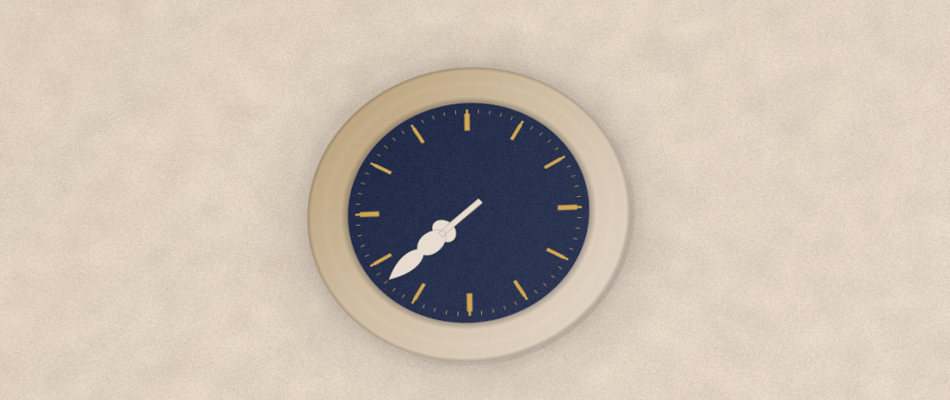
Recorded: 7 h 38 min
